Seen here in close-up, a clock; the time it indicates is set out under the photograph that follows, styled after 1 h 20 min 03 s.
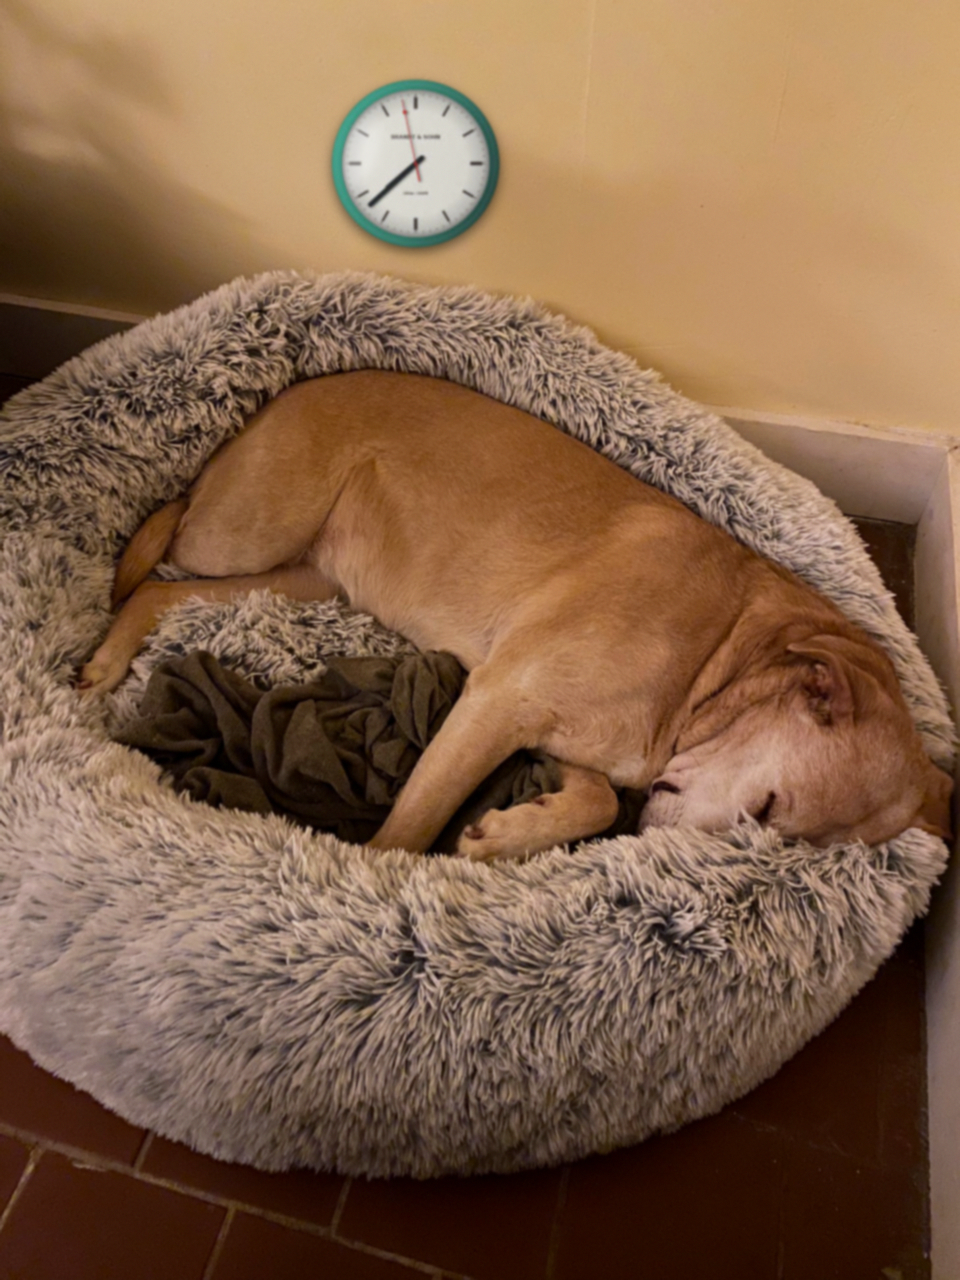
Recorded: 7 h 37 min 58 s
